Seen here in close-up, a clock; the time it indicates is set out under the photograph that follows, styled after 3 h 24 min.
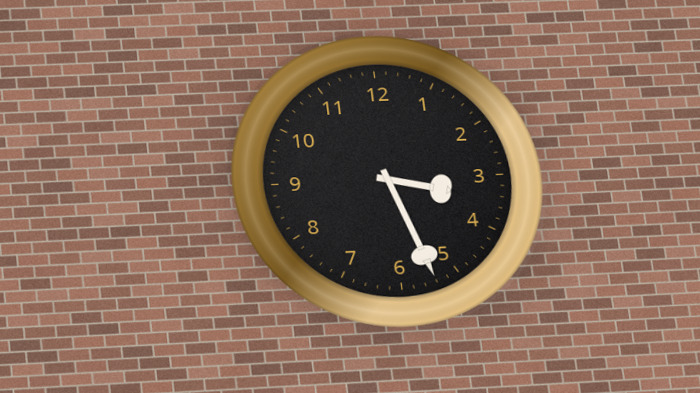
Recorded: 3 h 27 min
